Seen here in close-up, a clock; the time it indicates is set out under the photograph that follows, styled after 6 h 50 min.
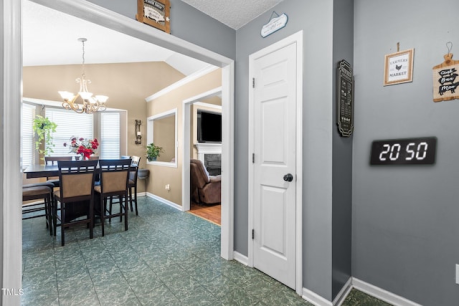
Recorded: 20 h 50 min
